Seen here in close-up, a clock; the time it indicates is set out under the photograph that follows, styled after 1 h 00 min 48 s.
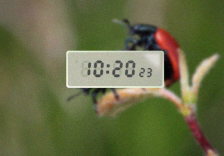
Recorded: 10 h 20 min 23 s
